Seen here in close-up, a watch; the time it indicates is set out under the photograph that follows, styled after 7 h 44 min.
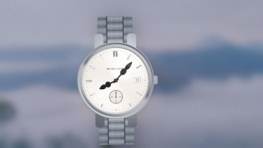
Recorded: 8 h 07 min
